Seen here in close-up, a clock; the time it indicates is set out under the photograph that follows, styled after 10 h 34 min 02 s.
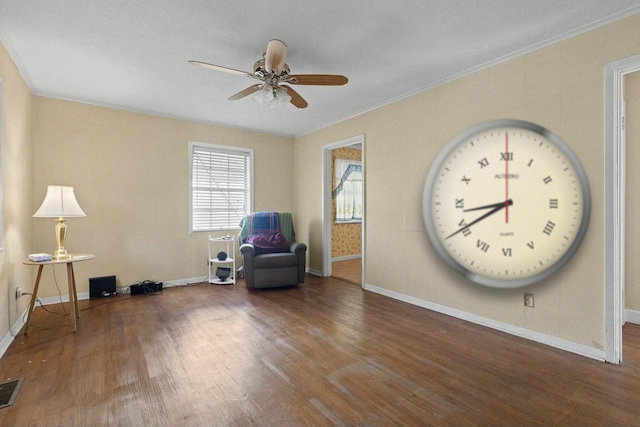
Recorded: 8 h 40 min 00 s
